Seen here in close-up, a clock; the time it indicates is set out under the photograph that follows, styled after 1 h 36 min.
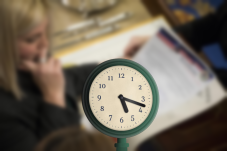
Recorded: 5 h 18 min
